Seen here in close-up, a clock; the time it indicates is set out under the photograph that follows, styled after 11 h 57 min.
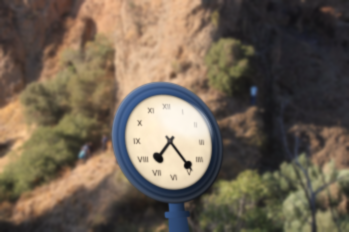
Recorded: 7 h 24 min
